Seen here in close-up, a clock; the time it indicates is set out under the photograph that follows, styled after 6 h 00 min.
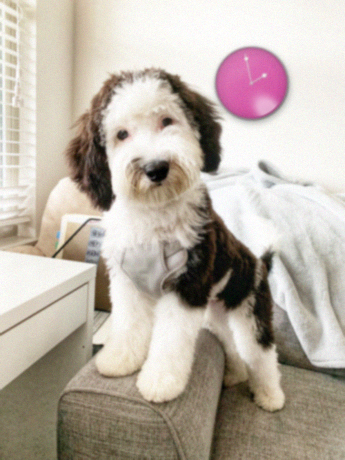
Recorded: 1 h 58 min
